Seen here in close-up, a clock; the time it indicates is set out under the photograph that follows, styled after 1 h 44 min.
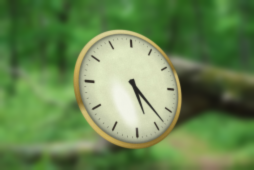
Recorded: 5 h 23 min
